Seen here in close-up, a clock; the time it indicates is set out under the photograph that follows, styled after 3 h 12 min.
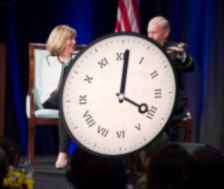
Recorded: 4 h 01 min
